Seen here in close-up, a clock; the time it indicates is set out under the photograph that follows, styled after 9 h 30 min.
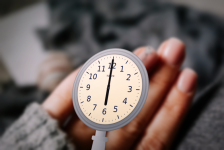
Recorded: 6 h 00 min
